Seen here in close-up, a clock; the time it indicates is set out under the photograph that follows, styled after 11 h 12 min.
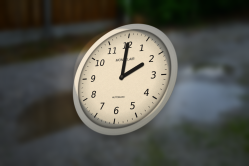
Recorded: 2 h 00 min
